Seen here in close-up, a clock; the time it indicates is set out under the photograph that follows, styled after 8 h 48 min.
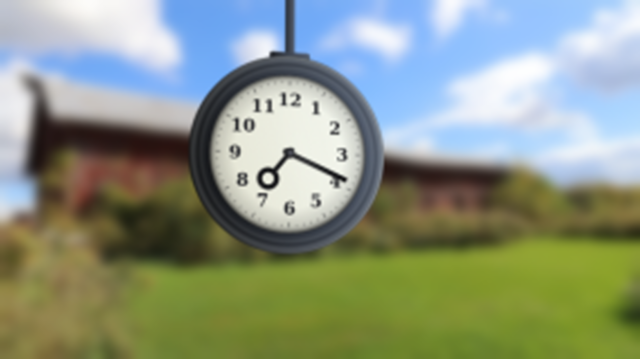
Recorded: 7 h 19 min
